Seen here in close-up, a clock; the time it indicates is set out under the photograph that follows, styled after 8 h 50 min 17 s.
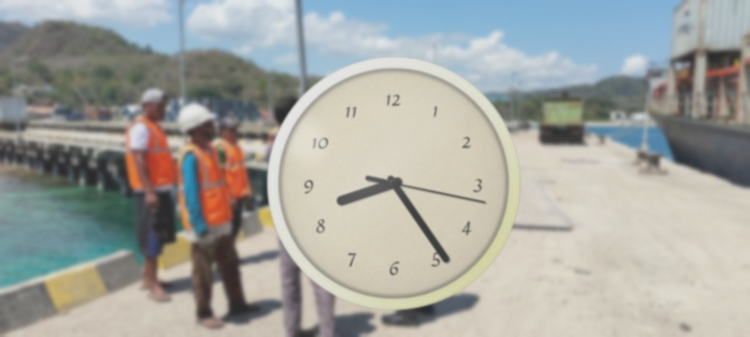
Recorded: 8 h 24 min 17 s
